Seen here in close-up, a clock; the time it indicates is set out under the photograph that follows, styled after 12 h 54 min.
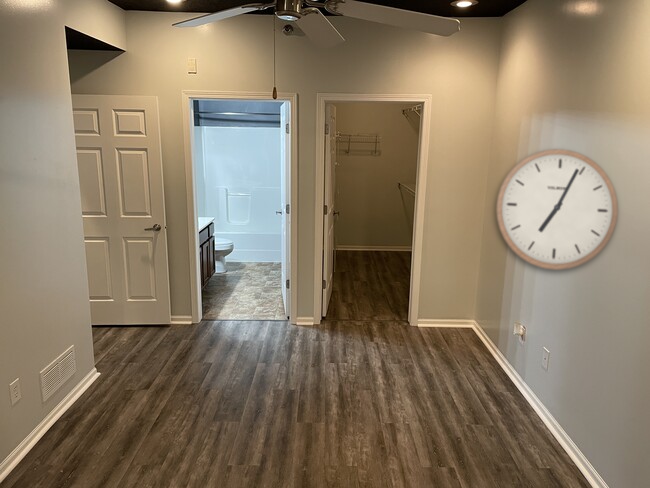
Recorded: 7 h 04 min
